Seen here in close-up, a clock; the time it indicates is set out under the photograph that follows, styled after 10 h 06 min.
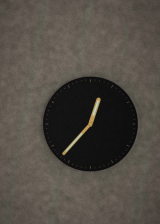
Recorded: 12 h 37 min
